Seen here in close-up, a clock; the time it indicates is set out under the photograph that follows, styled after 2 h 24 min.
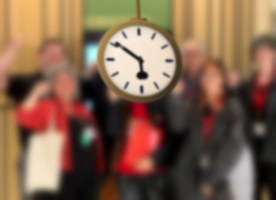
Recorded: 5 h 51 min
